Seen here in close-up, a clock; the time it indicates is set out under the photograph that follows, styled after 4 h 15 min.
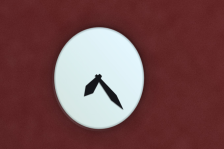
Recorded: 7 h 23 min
